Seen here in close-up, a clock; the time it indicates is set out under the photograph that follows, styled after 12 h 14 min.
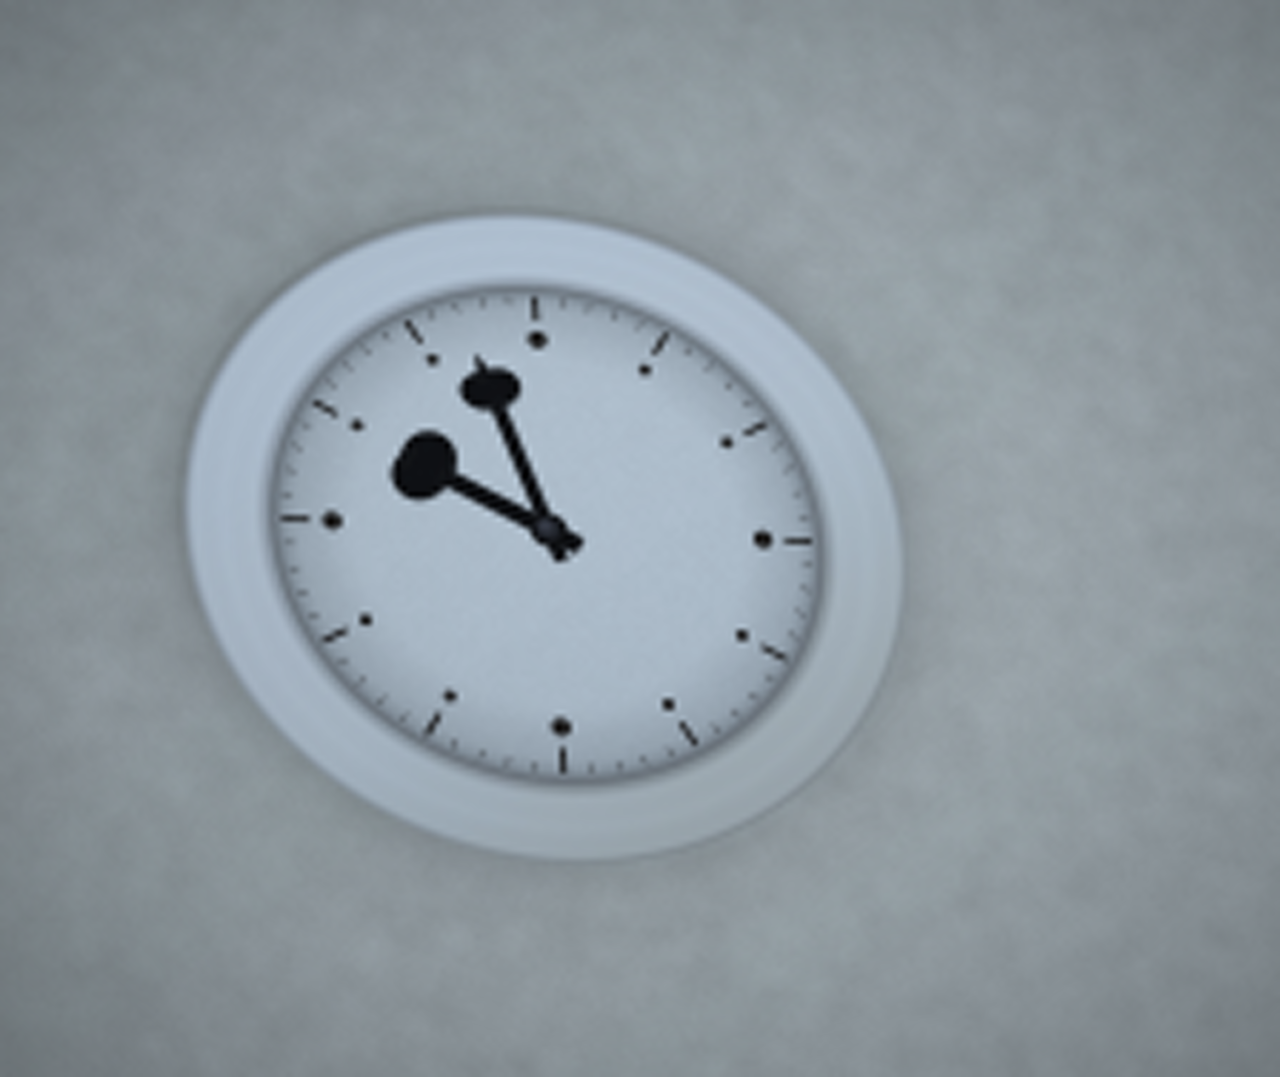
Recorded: 9 h 57 min
